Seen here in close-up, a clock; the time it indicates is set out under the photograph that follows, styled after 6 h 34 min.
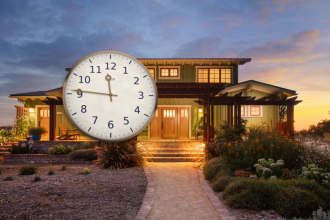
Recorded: 11 h 46 min
